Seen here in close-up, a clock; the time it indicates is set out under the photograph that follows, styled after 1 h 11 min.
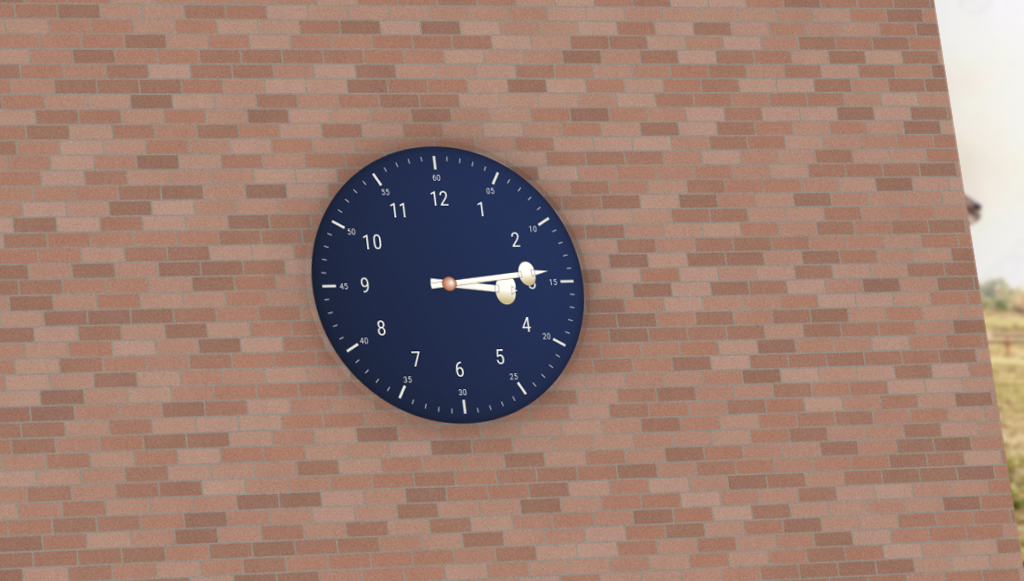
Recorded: 3 h 14 min
